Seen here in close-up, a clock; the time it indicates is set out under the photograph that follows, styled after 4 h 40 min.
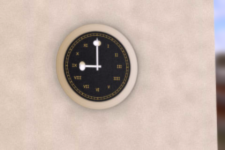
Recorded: 9 h 00 min
